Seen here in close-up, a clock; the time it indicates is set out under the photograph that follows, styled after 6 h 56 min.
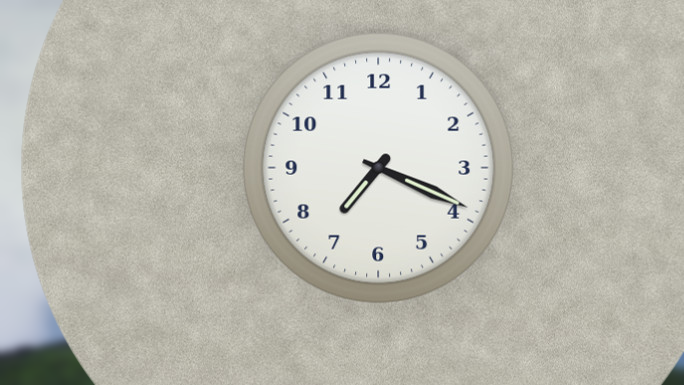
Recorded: 7 h 19 min
